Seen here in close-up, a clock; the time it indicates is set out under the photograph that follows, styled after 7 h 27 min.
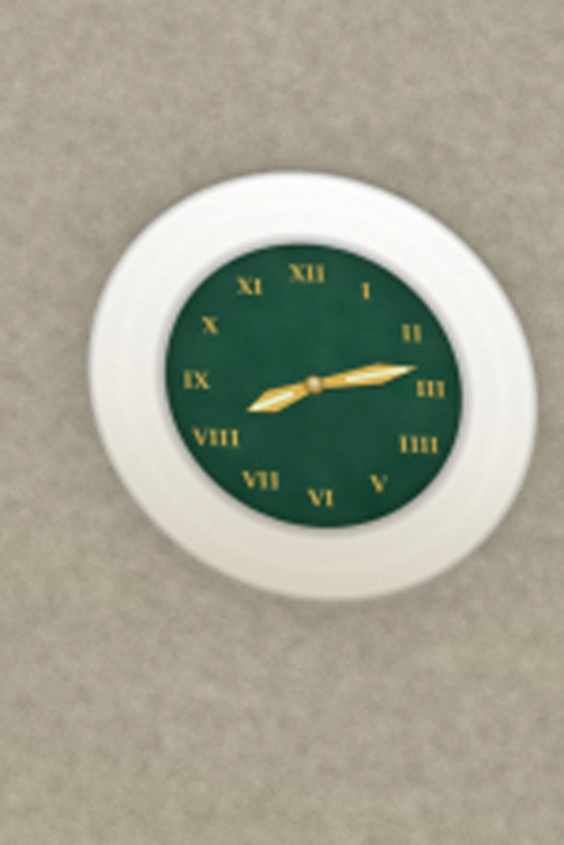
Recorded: 8 h 13 min
